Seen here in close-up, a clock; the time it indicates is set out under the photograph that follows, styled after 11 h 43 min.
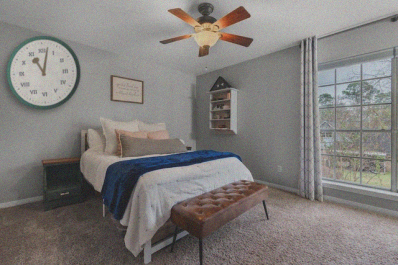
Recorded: 11 h 02 min
